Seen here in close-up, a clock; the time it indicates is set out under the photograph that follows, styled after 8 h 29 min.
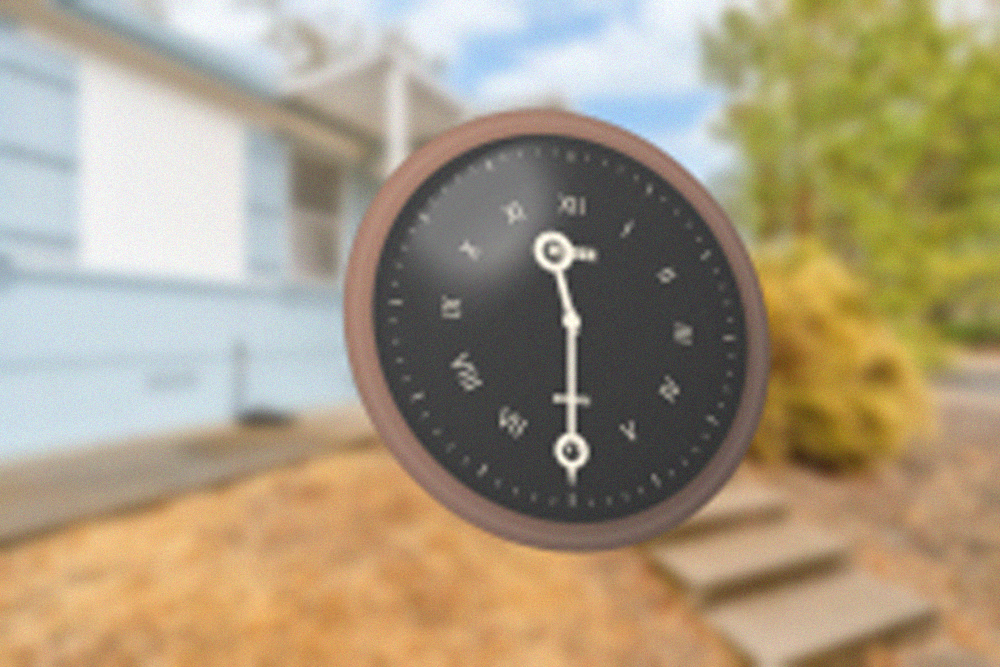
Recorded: 11 h 30 min
